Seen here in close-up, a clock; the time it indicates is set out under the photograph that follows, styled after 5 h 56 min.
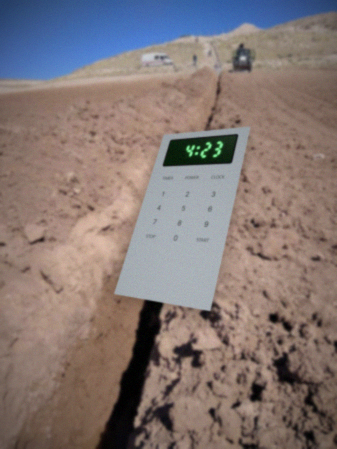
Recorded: 4 h 23 min
